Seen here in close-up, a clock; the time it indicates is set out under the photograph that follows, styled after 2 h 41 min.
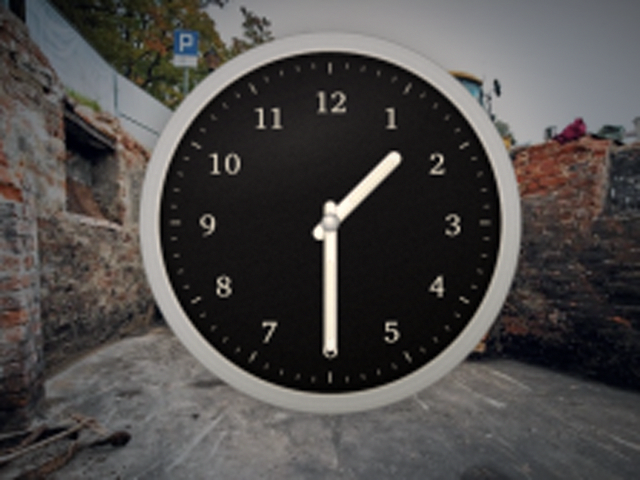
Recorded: 1 h 30 min
